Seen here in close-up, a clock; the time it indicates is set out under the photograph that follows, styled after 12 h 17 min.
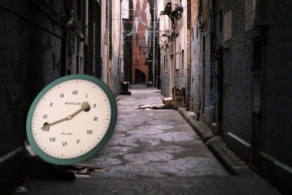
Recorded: 1 h 41 min
